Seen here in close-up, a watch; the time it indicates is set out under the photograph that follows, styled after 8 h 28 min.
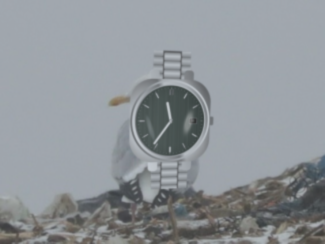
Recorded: 11 h 36 min
